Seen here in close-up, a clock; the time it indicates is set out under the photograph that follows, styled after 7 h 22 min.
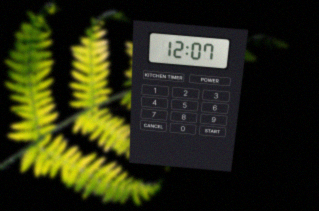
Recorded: 12 h 07 min
